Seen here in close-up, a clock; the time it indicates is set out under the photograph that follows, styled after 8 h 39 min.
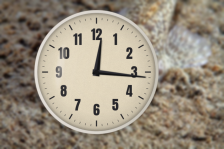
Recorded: 12 h 16 min
